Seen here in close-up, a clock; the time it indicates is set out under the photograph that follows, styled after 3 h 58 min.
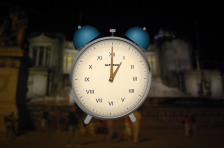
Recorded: 1 h 00 min
